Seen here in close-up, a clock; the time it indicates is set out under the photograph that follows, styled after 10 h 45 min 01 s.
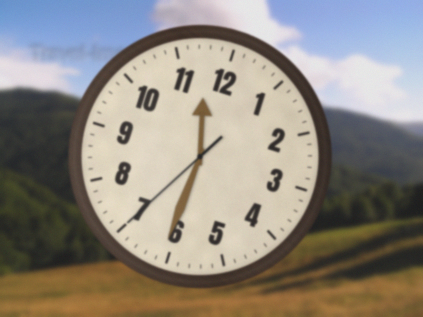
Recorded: 11 h 30 min 35 s
